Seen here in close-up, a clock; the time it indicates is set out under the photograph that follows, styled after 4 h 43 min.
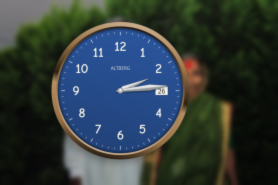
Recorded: 2 h 14 min
